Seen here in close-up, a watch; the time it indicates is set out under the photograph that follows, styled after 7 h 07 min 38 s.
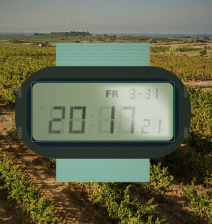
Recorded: 20 h 17 min 21 s
